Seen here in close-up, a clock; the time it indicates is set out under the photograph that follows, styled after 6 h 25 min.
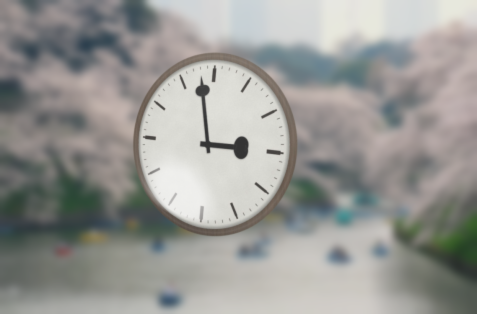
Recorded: 2 h 58 min
